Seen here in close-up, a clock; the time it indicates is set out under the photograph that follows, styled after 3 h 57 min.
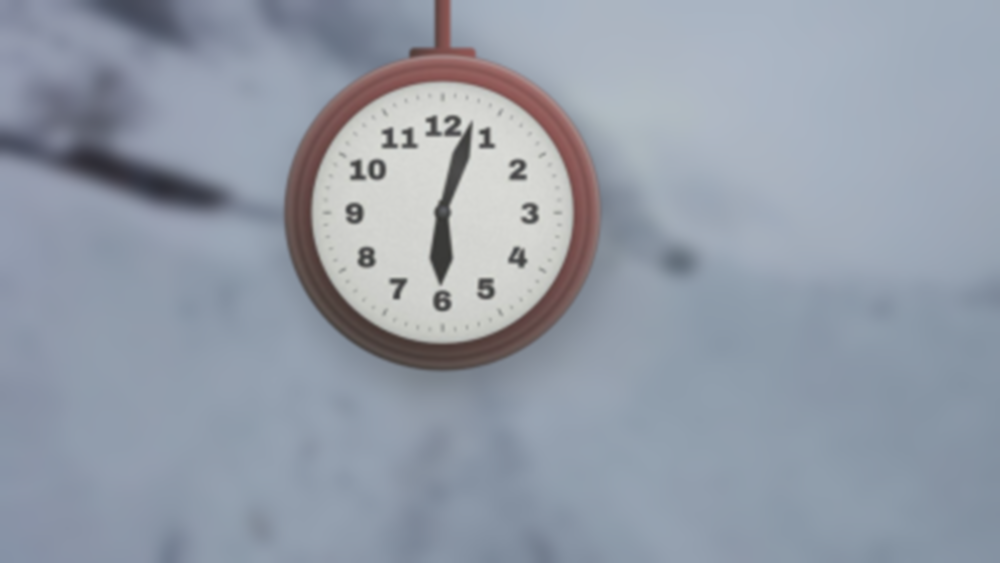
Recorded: 6 h 03 min
